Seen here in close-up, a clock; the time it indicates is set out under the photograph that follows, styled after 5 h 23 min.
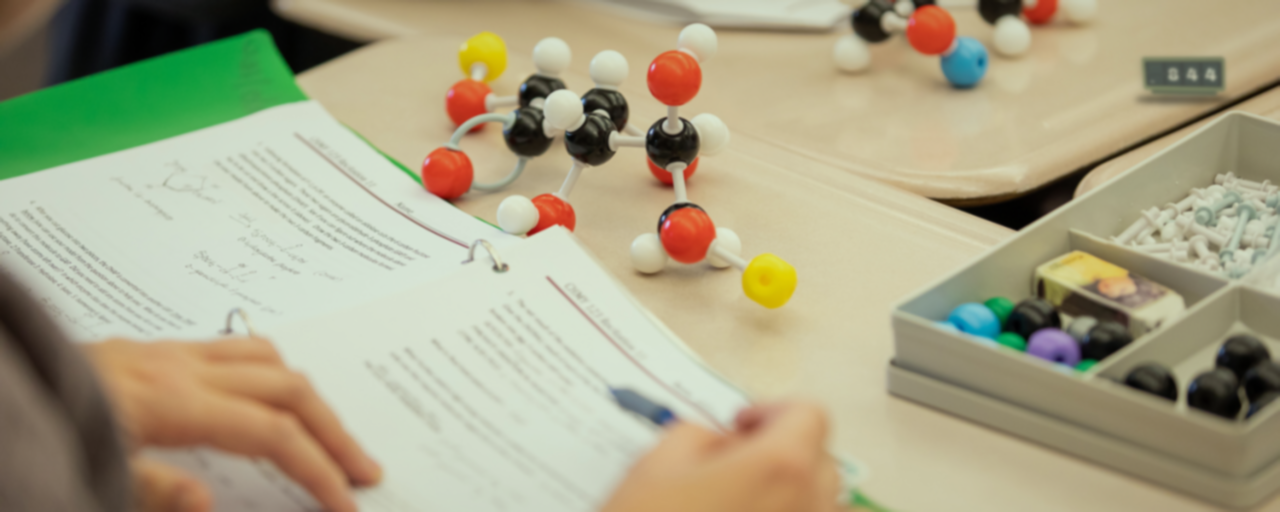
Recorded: 8 h 44 min
